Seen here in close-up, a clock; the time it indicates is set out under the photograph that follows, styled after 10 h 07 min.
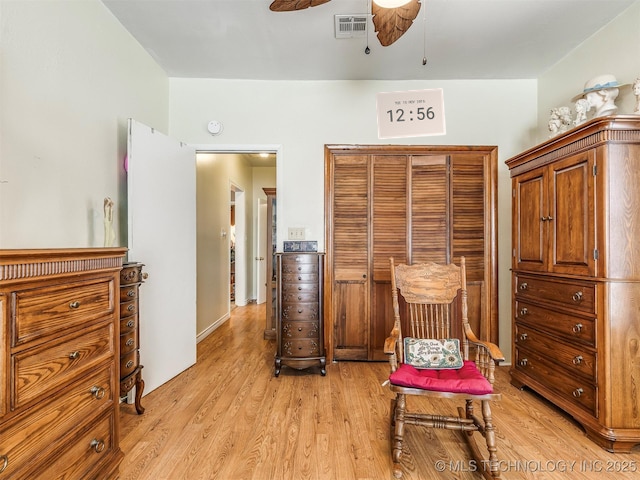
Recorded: 12 h 56 min
